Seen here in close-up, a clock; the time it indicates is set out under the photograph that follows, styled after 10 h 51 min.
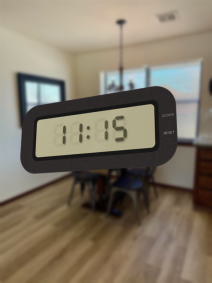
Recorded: 11 h 15 min
